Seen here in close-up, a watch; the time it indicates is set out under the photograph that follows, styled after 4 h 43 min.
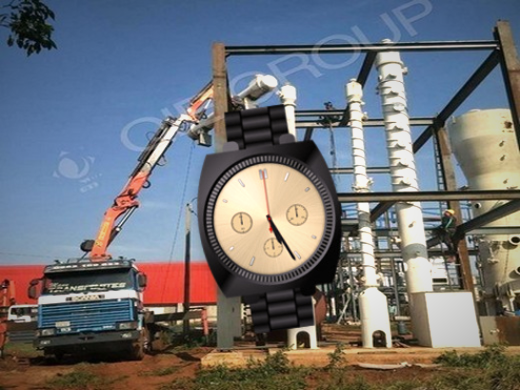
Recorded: 5 h 26 min
